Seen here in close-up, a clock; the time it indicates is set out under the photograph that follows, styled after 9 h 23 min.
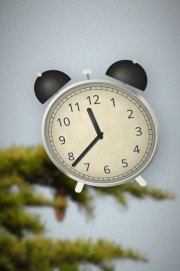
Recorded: 11 h 38 min
